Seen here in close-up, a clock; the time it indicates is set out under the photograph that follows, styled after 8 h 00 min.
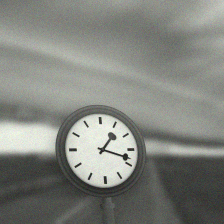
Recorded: 1 h 18 min
